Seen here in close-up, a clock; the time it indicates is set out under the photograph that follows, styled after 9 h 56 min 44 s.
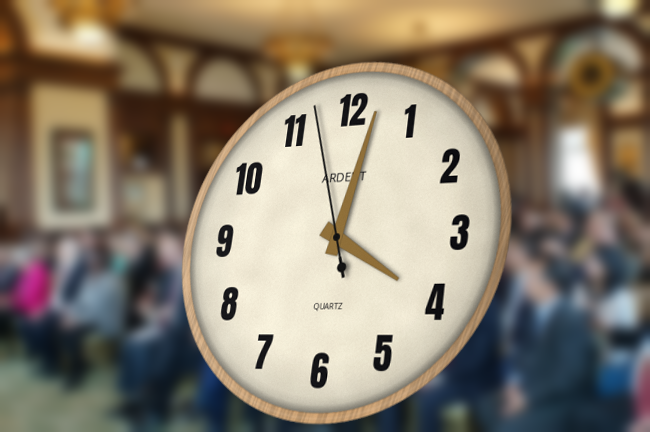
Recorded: 4 h 01 min 57 s
